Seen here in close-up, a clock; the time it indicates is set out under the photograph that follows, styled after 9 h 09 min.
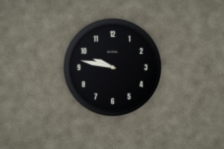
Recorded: 9 h 47 min
